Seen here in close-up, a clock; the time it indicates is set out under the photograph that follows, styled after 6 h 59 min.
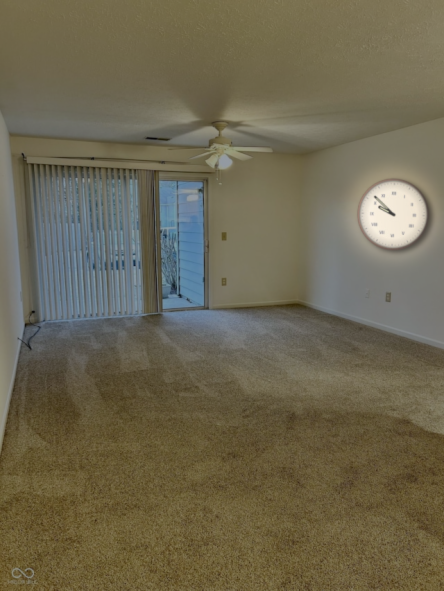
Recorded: 9 h 52 min
